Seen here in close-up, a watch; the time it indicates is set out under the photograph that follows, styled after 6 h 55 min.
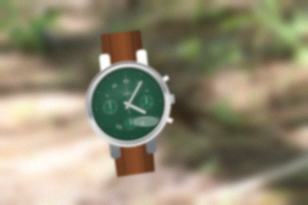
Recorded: 4 h 06 min
